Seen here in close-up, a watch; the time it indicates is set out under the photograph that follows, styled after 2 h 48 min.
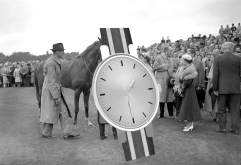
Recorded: 1 h 30 min
